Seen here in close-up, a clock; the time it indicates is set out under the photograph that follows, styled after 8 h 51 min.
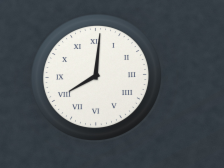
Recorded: 8 h 01 min
